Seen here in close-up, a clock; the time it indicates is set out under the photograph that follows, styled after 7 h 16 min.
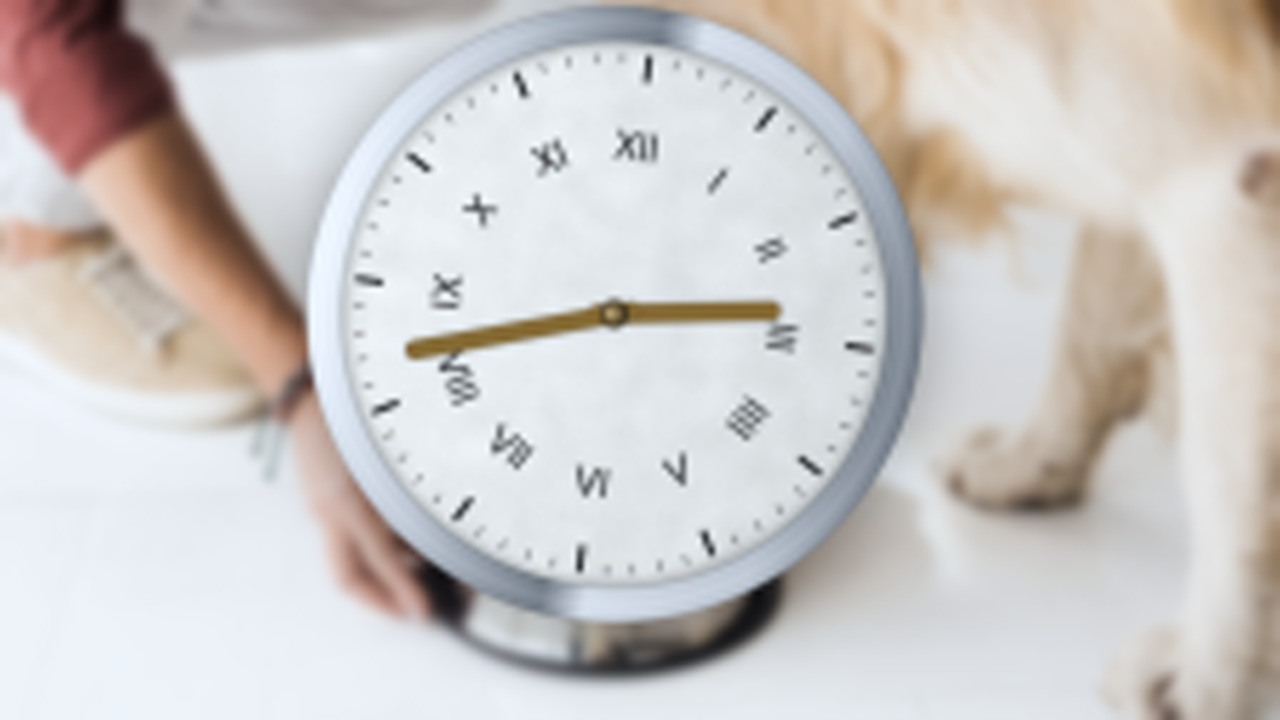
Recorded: 2 h 42 min
